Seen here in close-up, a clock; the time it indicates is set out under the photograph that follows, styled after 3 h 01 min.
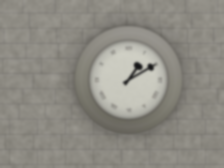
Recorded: 1 h 10 min
